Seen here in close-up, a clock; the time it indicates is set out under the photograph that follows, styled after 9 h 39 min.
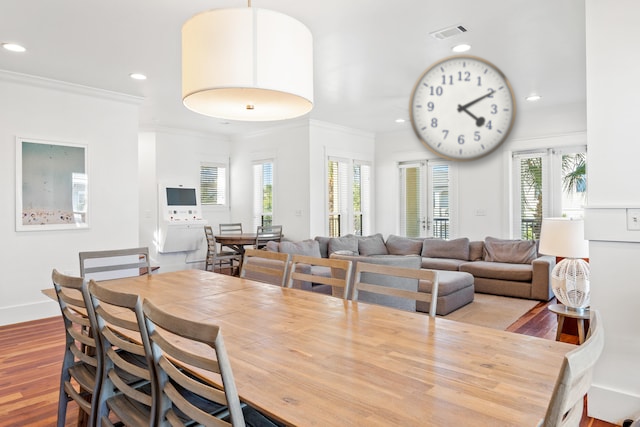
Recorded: 4 h 10 min
